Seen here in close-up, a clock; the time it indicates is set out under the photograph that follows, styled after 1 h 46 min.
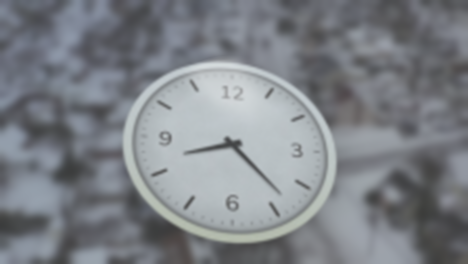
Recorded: 8 h 23 min
